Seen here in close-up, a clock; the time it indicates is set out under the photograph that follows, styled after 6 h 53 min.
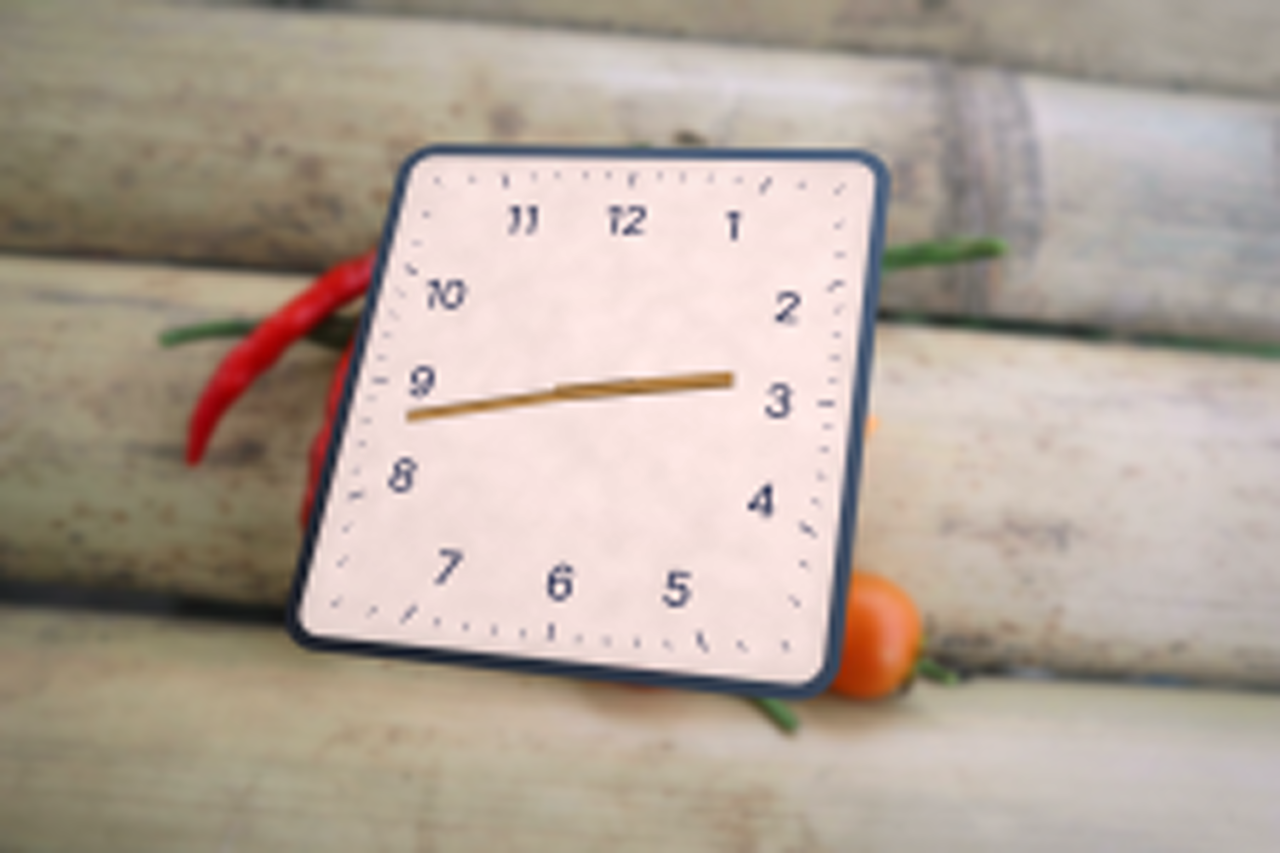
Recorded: 2 h 43 min
